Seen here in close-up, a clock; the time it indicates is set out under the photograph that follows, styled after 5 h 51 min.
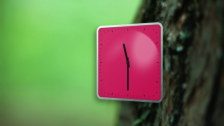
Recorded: 11 h 30 min
